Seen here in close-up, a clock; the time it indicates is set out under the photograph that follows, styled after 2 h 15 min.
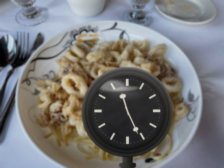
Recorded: 11 h 26 min
